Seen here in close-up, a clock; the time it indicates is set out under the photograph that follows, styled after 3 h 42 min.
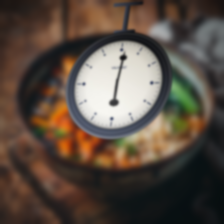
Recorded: 6 h 01 min
